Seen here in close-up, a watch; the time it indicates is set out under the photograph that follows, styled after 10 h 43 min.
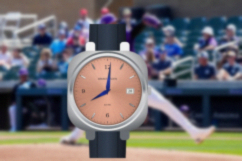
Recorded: 8 h 01 min
